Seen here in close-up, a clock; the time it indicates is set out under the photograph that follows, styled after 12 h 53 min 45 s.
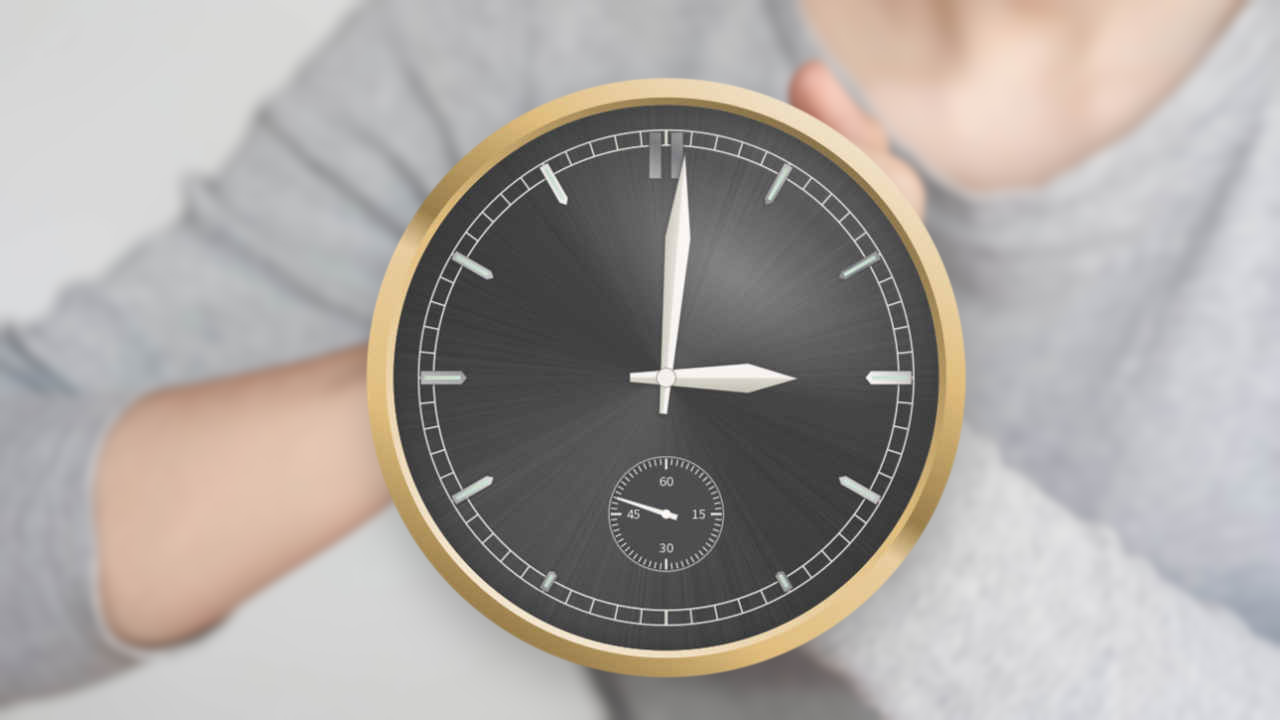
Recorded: 3 h 00 min 48 s
